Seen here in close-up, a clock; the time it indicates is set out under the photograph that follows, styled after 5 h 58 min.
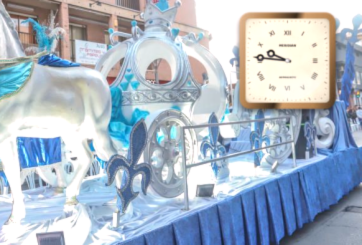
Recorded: 9 h 46 min
